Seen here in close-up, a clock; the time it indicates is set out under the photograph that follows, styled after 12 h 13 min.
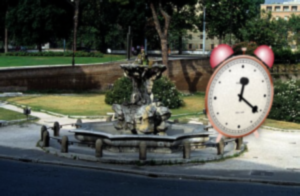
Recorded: 12 h 21 min
